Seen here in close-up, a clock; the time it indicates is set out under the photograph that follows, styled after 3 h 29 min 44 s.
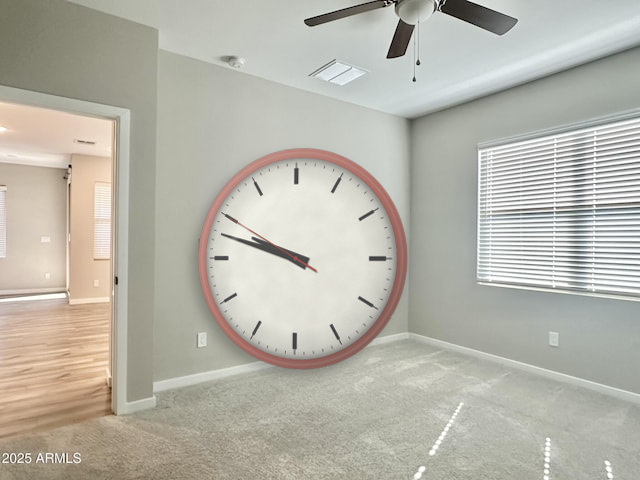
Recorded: 9 h 47 min 50 s
